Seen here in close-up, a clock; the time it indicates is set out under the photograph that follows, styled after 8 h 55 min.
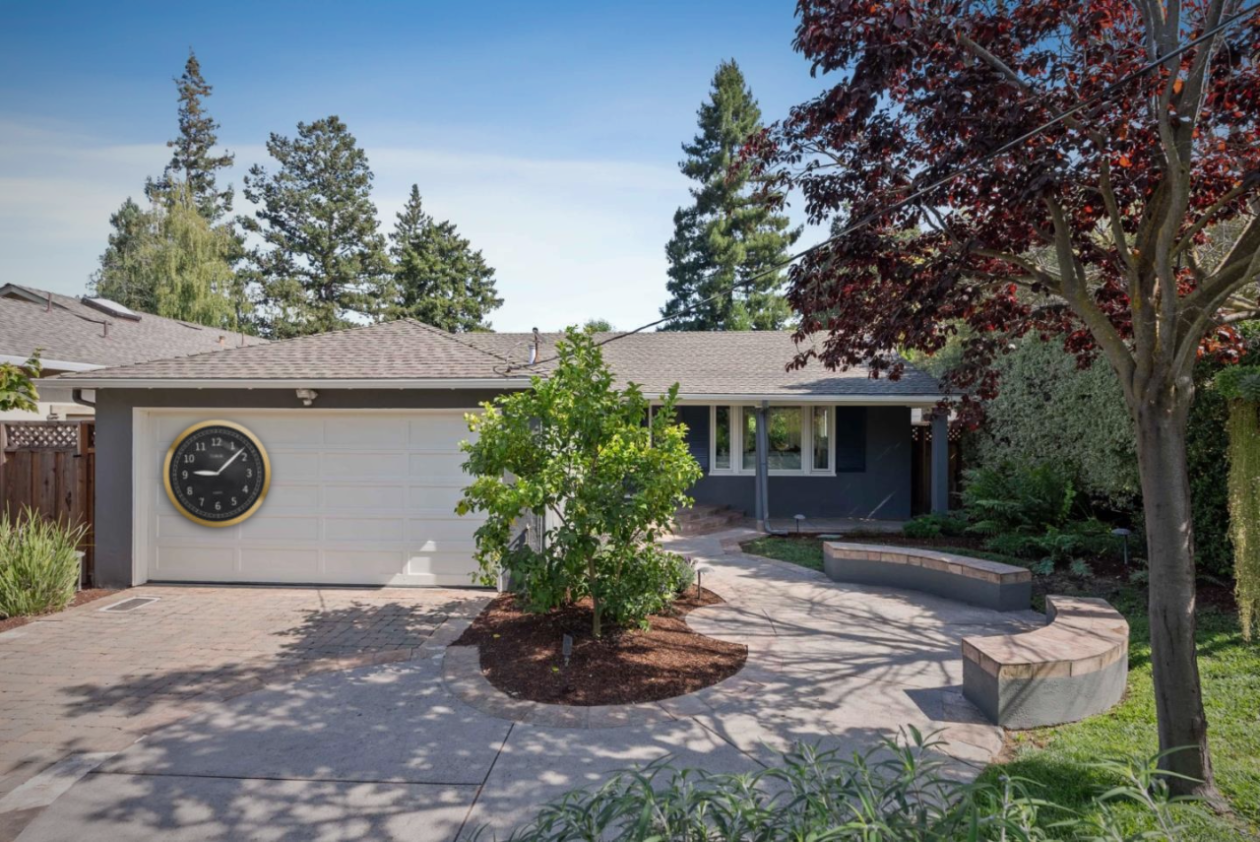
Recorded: 9 h 08 min
